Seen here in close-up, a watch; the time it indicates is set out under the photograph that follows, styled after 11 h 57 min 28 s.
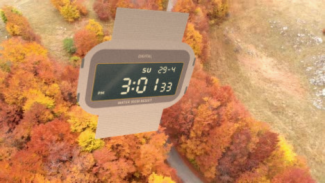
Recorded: 3 h 01 min 33 s
